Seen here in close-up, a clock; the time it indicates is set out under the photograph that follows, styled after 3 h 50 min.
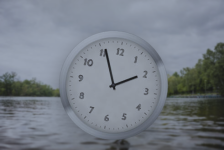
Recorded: 1 h 56 min
